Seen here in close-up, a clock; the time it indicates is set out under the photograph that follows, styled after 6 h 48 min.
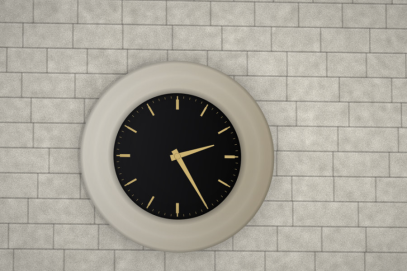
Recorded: 2 h 25 min
